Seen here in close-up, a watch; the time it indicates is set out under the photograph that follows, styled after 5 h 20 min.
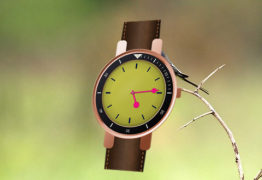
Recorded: 5 h 14 min
